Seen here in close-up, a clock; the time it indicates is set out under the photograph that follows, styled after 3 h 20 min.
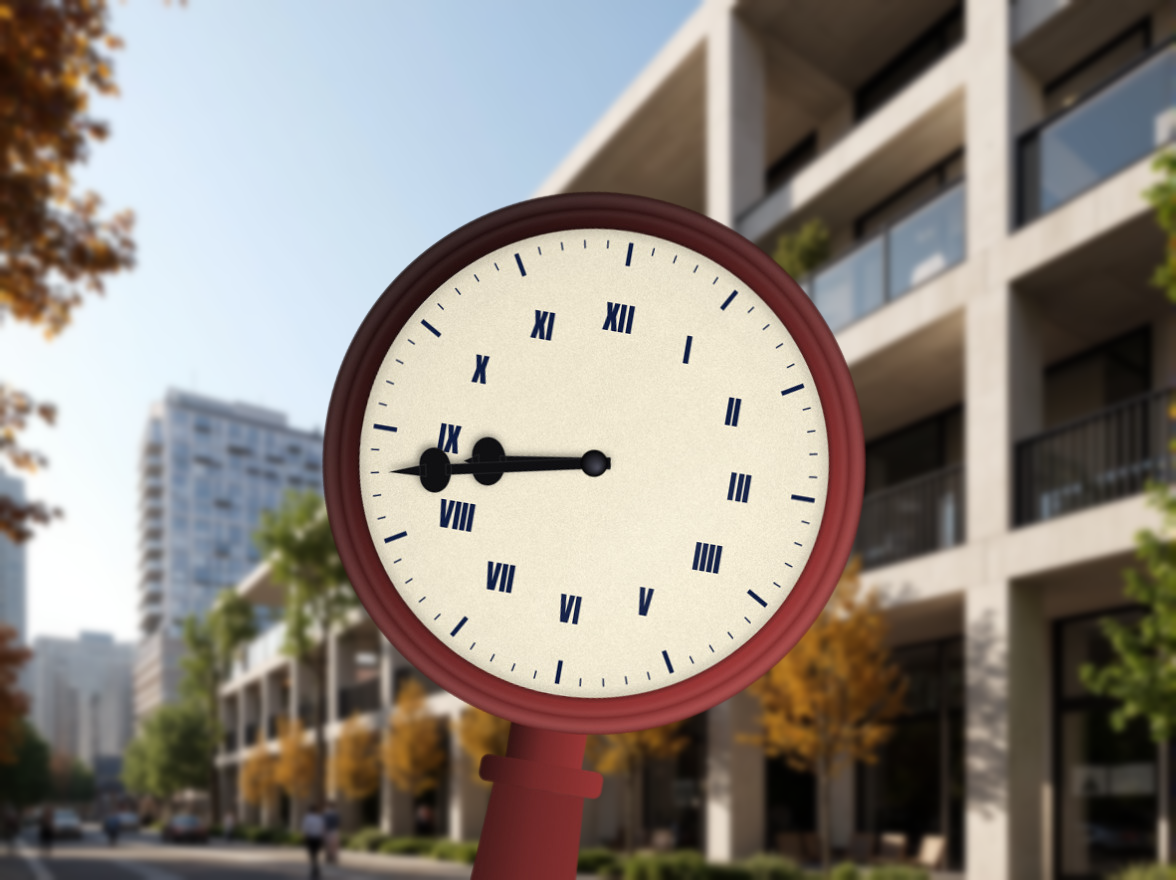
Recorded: 8 h 43 min
